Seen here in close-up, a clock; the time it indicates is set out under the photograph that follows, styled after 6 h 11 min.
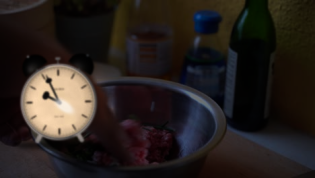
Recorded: 9 h 56 min
